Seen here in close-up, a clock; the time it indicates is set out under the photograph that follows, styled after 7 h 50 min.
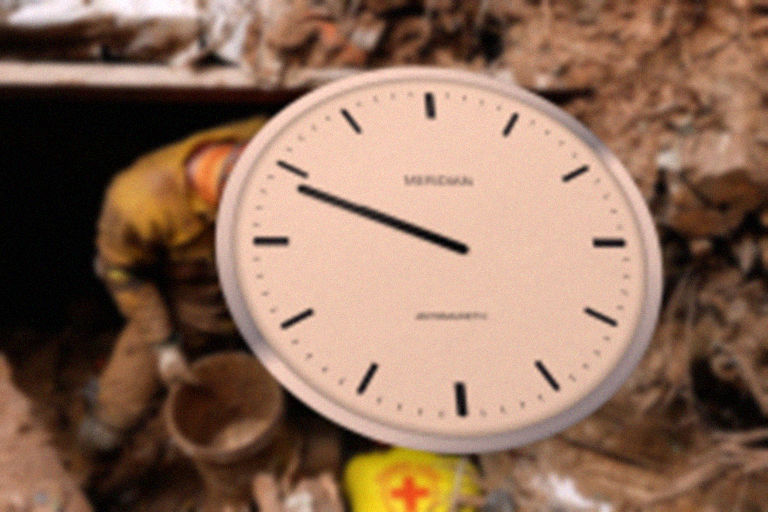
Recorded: 9 h 49 min
